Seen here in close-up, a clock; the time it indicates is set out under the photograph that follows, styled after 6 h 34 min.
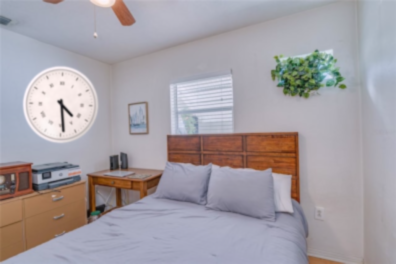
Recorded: 4 h 29 min
